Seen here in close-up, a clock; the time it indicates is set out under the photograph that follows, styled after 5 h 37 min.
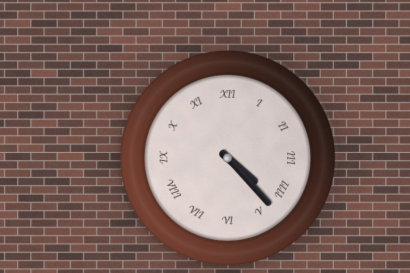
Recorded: 4 h 23 min
